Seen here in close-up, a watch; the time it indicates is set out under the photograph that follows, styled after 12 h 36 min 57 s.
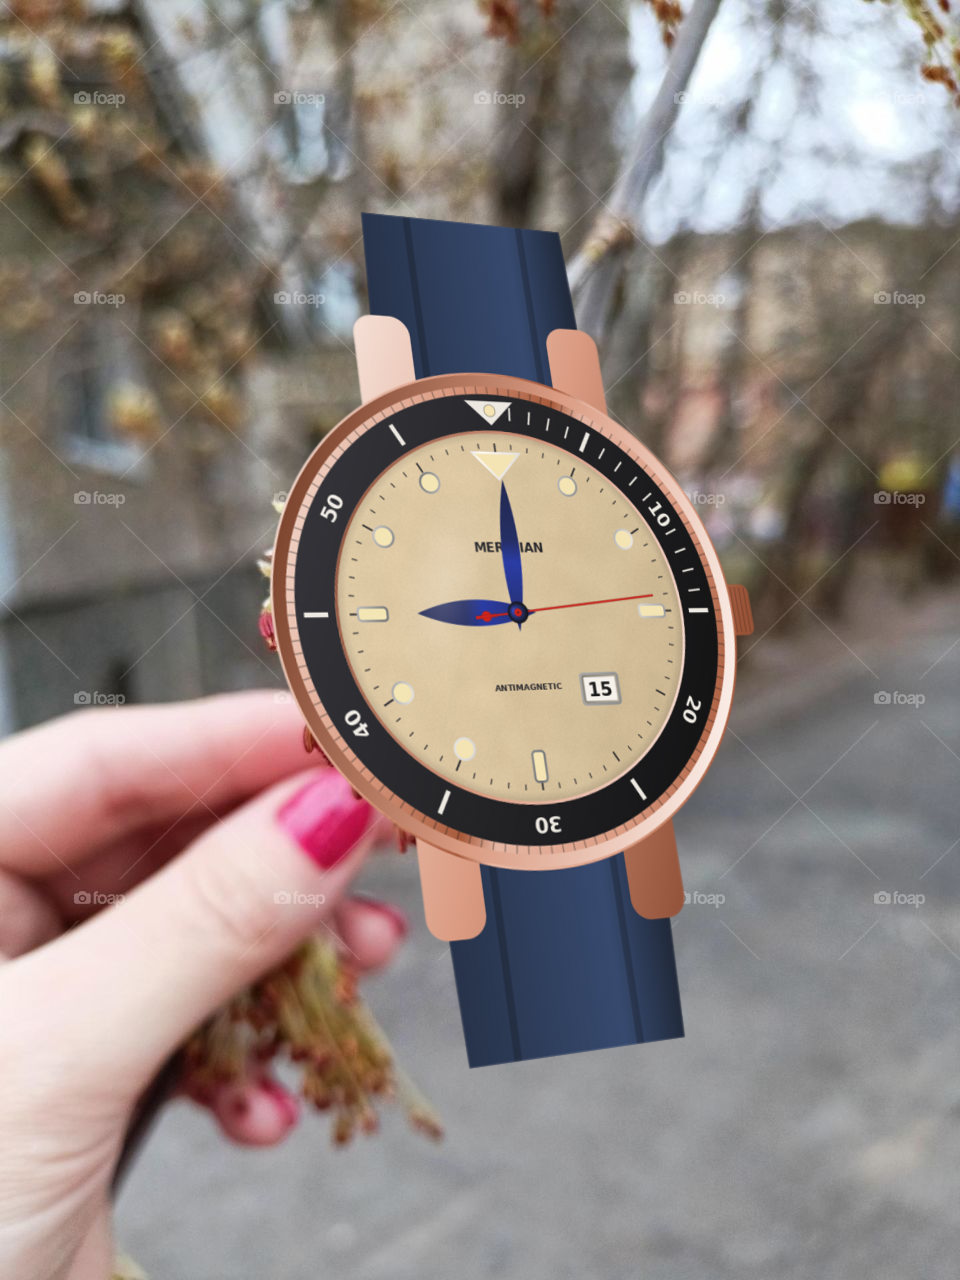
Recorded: 9 h 00 min 14 s
